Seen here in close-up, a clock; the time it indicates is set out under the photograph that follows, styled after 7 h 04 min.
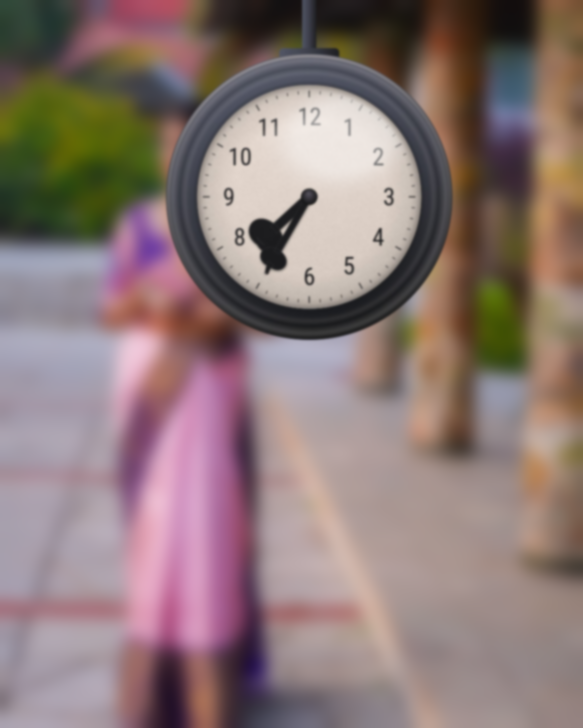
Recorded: 7 h 35 min
